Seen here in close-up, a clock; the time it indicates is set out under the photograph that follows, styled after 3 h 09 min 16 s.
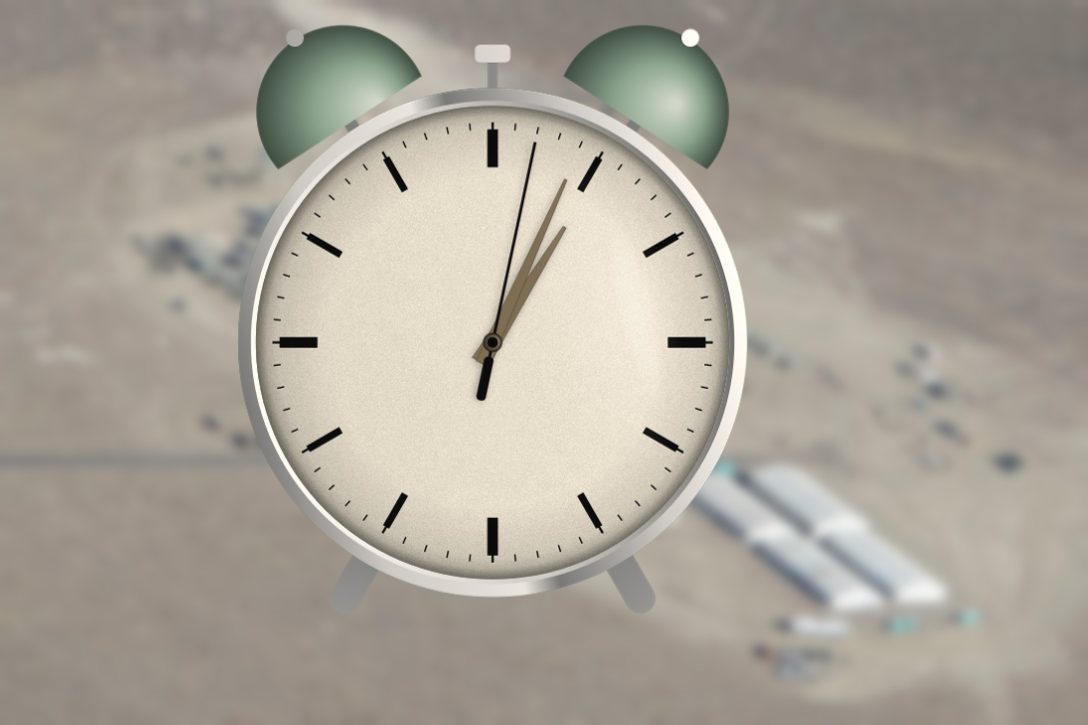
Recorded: 1 h 04 min 02 s
